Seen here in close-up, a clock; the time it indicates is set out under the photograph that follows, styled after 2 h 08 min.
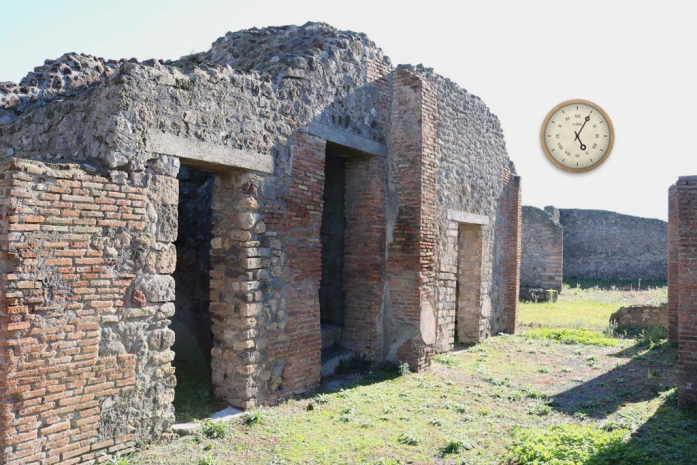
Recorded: 5 h 05 min
